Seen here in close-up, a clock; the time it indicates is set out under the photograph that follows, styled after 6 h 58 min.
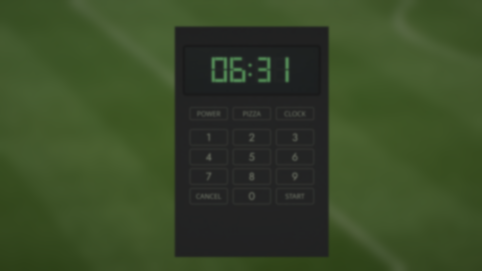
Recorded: 6 h 31 min
